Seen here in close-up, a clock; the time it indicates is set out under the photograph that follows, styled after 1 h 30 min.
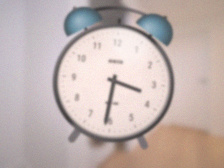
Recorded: 3 h 31 min
